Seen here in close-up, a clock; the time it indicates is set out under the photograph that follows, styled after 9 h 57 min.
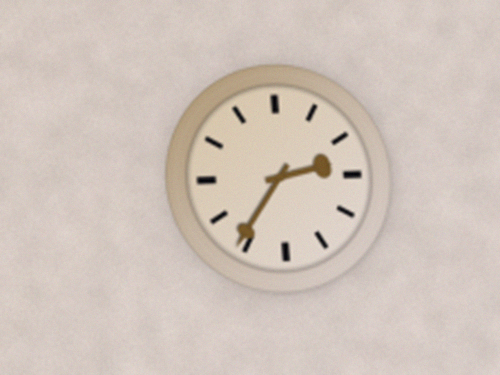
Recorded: 2 h 36 min
